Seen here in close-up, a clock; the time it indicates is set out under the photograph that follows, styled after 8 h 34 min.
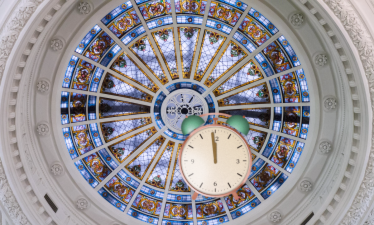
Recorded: 11 h 59 min
